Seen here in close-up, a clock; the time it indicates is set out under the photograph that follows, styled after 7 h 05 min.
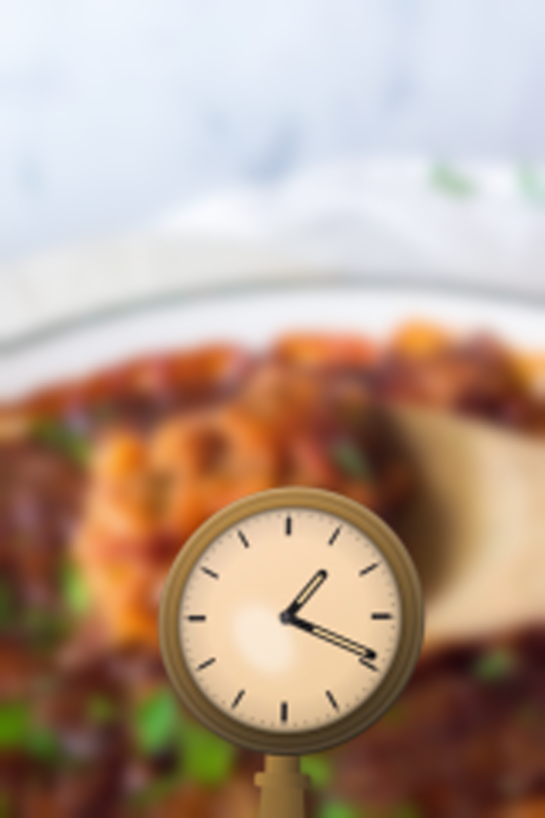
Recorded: 1 h 19 min
